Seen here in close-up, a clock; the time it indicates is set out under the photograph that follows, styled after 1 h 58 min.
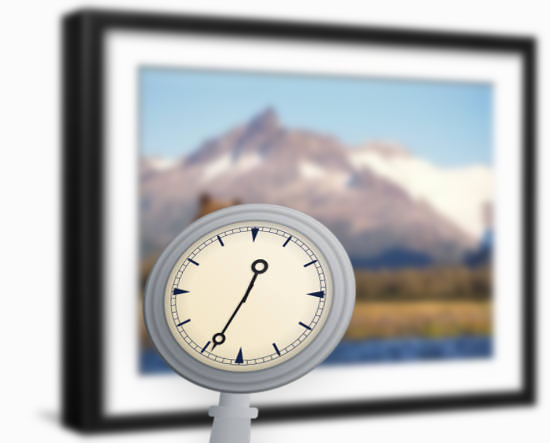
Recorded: 12 h 34 min
